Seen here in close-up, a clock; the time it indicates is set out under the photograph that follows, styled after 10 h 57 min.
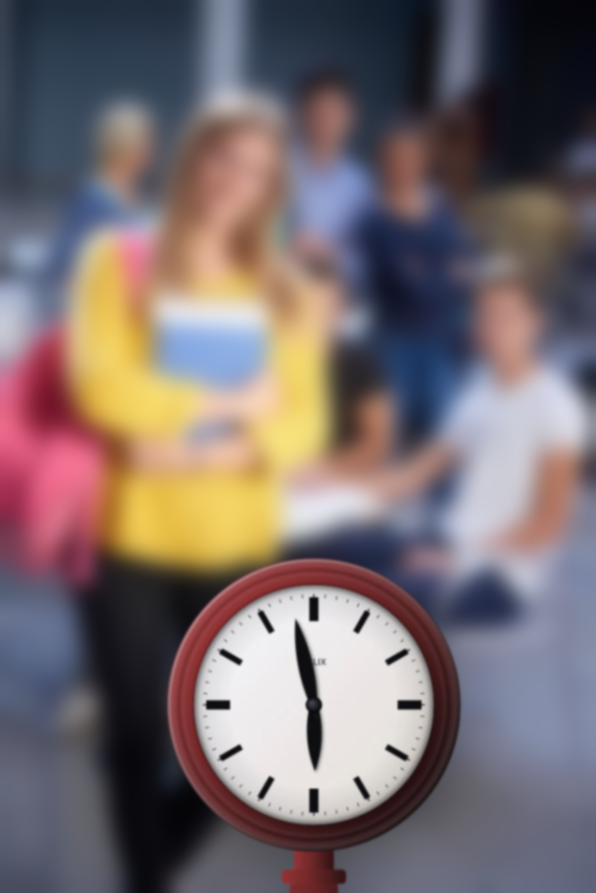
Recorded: 5 h 58 min
